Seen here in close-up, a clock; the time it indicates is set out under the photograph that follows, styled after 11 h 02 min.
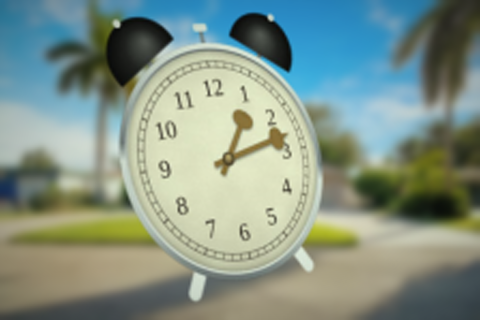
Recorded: 1 h 13 min
